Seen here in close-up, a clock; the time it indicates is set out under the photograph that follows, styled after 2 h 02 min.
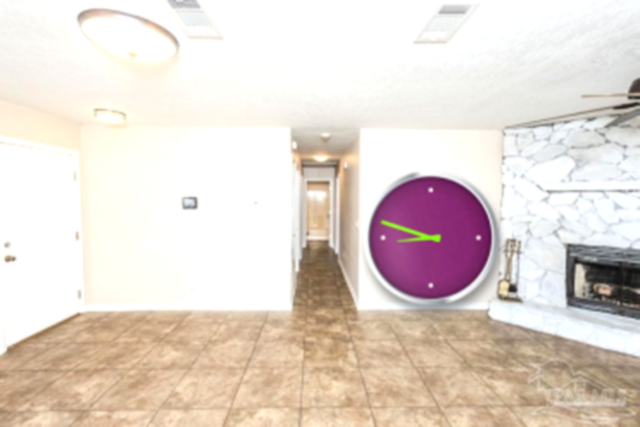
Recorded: 8 h 48 min
